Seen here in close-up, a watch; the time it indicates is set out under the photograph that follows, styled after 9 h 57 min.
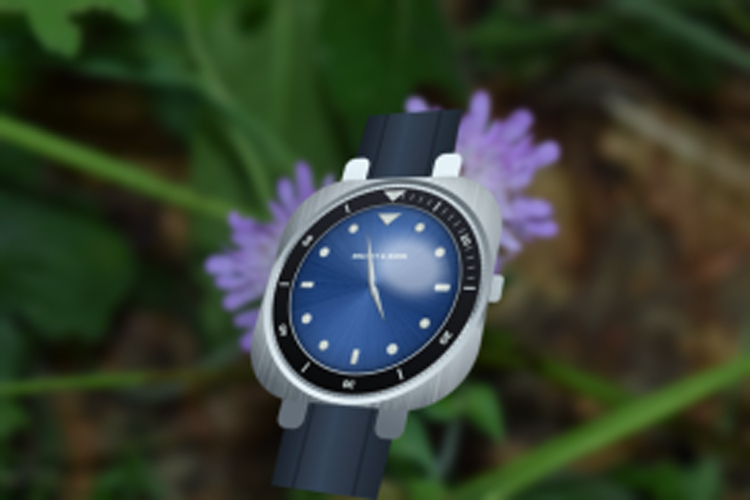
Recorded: 4 h 57 min
